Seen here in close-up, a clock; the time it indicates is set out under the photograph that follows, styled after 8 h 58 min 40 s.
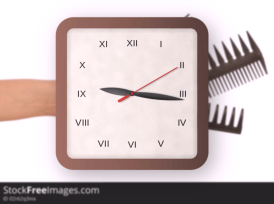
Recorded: 9 h 16 min 10 s
